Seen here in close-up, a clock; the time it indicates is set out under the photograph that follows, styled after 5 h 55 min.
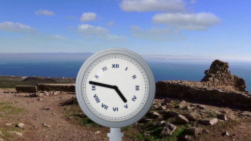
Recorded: 4 h 47 min
